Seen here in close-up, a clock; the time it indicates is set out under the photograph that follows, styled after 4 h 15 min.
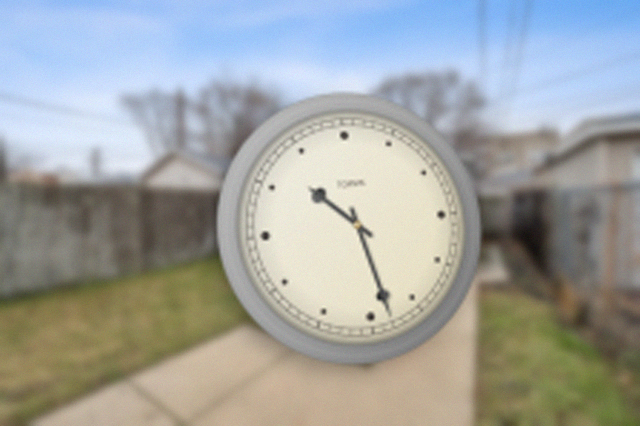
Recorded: 10 h 28 min
